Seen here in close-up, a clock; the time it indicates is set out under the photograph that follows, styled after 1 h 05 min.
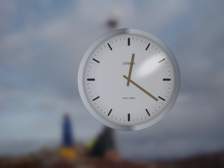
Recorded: 12 h 21 min
